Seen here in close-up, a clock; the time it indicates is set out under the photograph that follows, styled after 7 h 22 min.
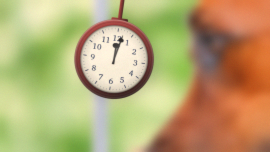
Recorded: 12 h 02 min
